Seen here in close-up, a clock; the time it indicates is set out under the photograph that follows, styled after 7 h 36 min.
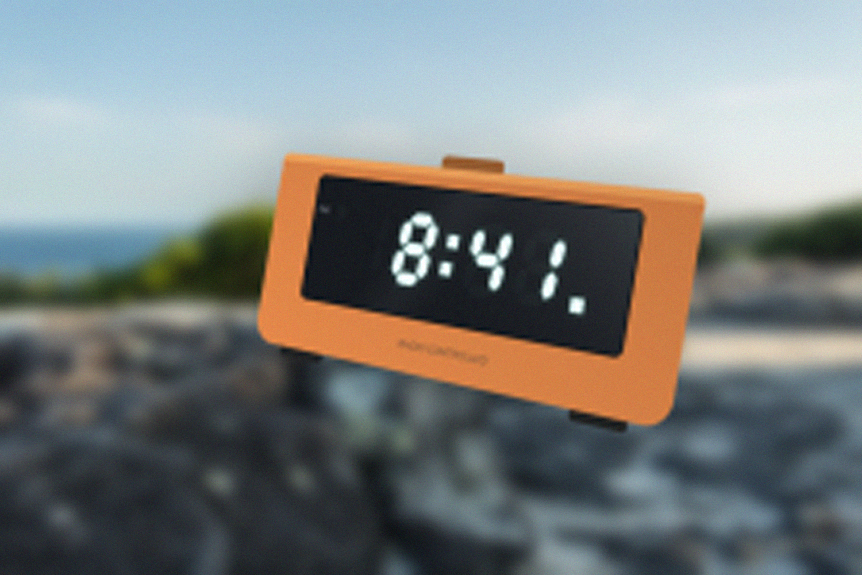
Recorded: 8 h 41 min
